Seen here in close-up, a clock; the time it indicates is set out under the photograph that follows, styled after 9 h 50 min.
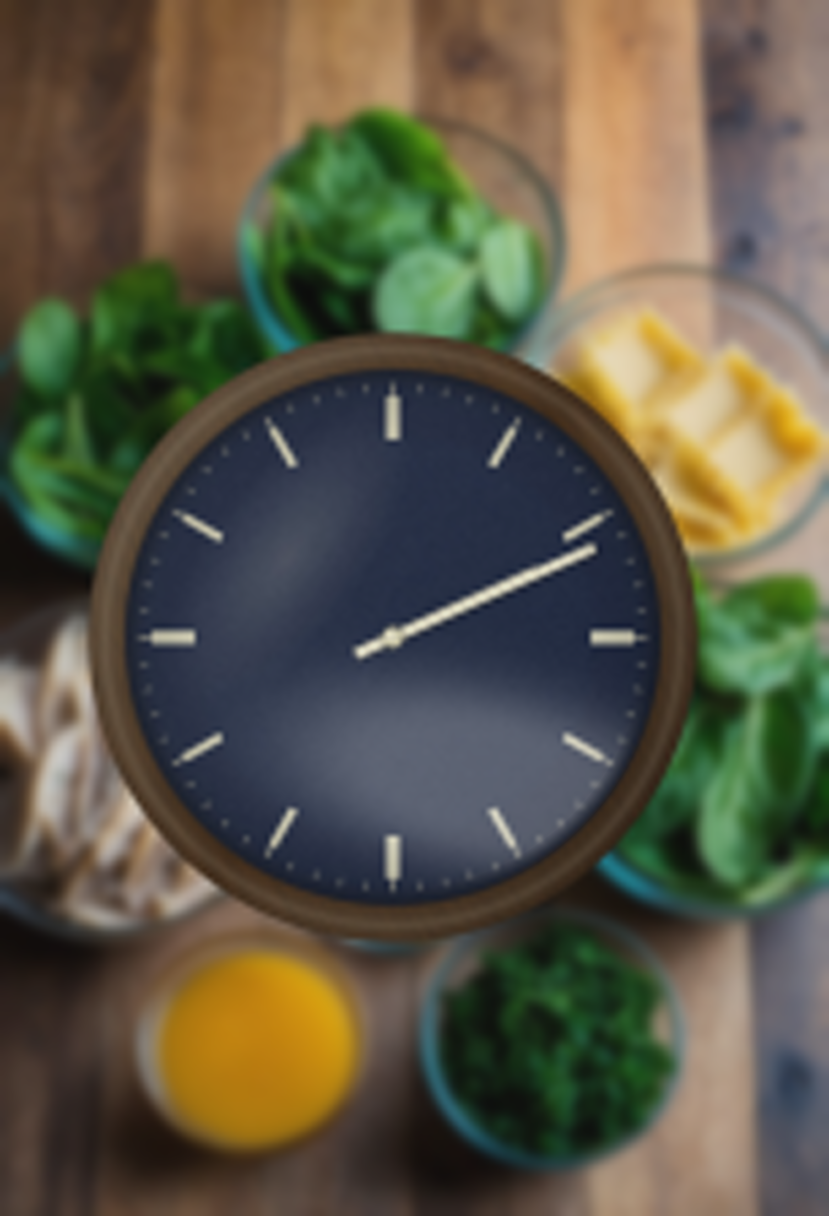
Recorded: 2 h 11 min
